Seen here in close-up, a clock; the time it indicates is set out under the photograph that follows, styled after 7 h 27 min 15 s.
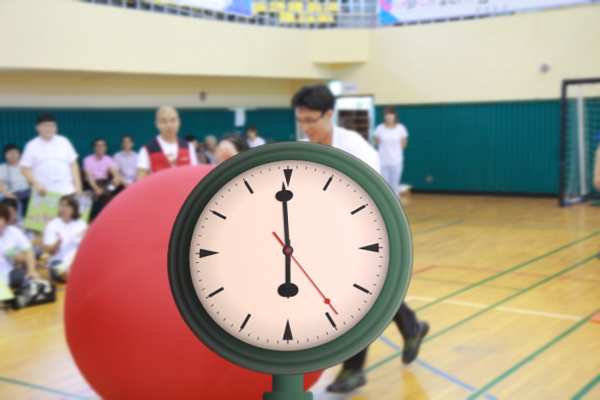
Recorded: 5 h 59 min 24 s
